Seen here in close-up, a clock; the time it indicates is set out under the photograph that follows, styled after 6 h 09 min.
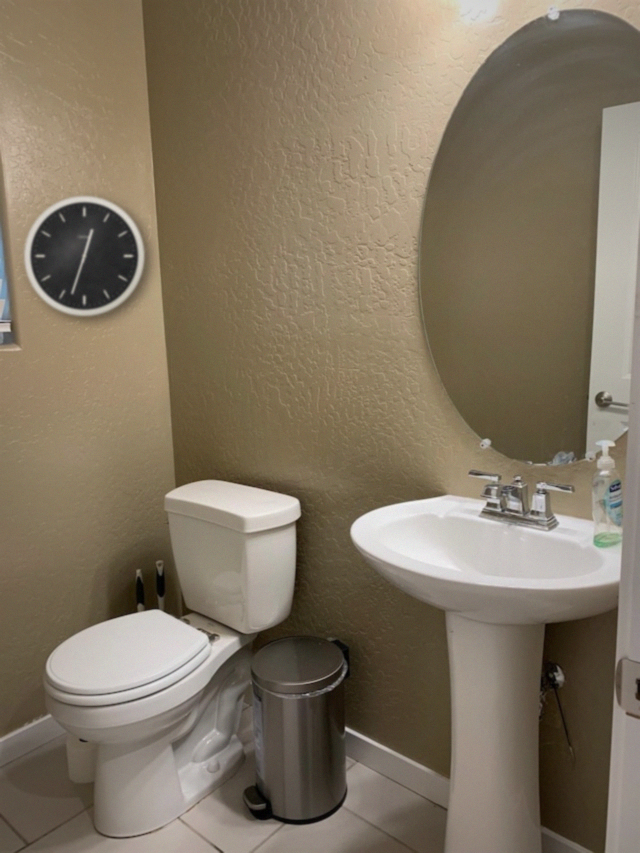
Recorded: 12 h 33 min
